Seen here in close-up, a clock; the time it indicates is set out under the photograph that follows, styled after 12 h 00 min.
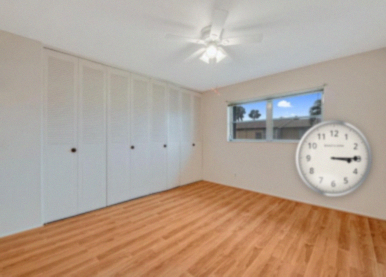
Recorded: 3 h 15 min
